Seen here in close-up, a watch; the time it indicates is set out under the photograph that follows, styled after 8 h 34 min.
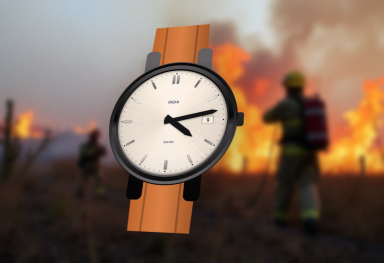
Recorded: 4 h 13 min
